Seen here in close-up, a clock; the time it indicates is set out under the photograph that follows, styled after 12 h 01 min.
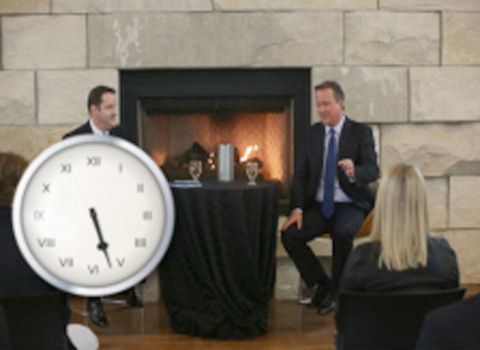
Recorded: 5 h 27 min
